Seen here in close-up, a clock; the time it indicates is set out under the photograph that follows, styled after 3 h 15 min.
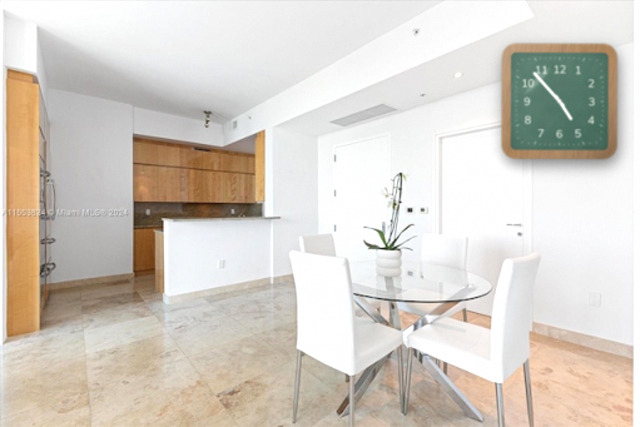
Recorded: 4 h 53 min
